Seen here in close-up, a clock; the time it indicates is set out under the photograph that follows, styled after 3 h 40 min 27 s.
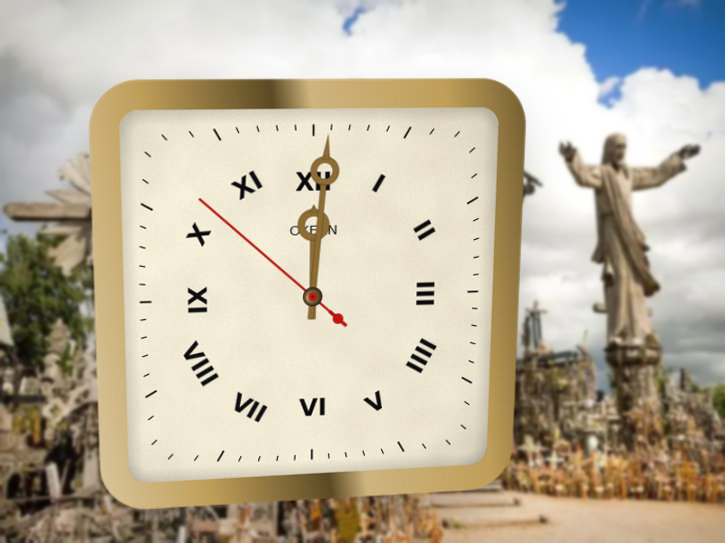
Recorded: 12 h 00 min 52 s
